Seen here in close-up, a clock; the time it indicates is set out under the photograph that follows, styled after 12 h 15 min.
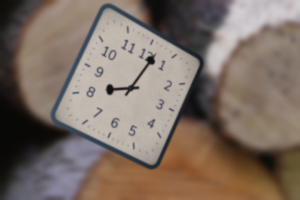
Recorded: 8 h 02 min
